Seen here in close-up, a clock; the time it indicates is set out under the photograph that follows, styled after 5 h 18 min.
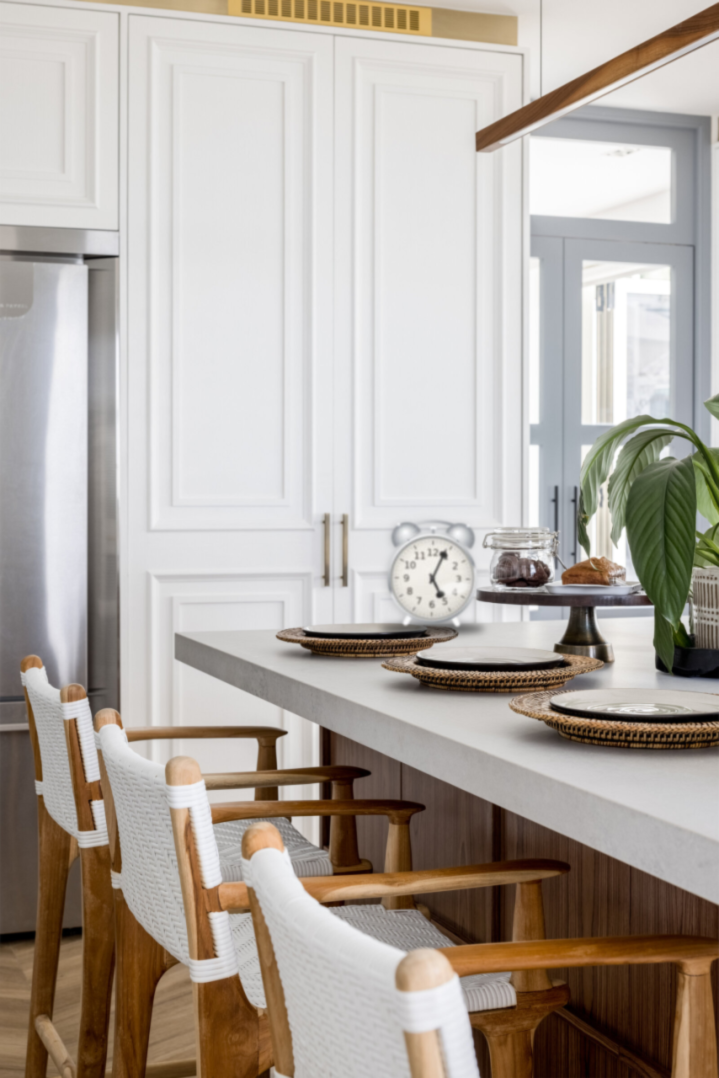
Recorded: 5 h 04 min
